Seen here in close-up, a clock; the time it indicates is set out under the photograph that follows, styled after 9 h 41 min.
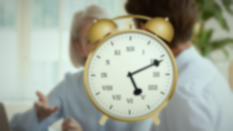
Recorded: 5 h 11 min
